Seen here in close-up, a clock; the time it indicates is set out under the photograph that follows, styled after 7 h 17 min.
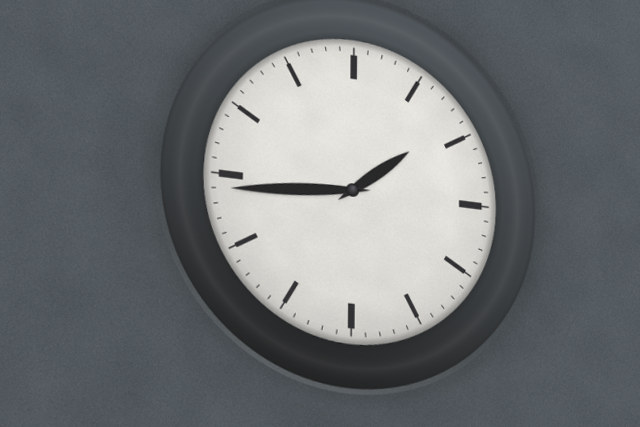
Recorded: 1 h 44 min
